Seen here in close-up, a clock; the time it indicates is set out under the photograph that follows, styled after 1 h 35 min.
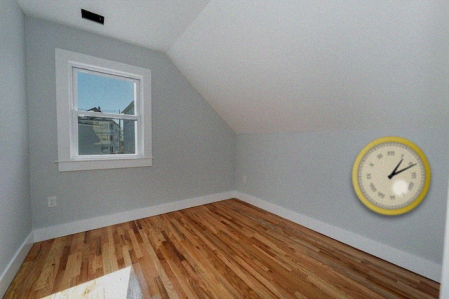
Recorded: 1 h 11 min
